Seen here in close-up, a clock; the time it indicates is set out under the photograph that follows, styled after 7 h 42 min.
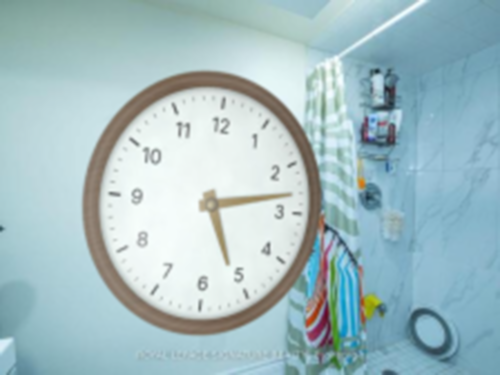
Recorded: 5 h 13 min
